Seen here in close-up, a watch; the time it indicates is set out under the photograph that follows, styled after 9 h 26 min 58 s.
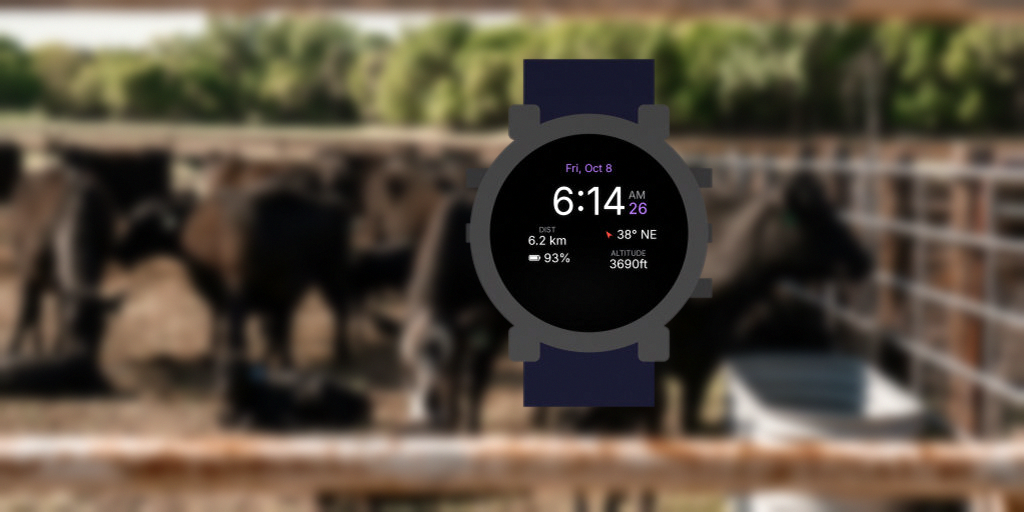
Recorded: 6 h 14 min 26 s
